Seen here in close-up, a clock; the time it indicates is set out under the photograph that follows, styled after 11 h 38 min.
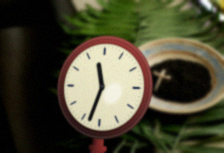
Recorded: 11 h 33 min
